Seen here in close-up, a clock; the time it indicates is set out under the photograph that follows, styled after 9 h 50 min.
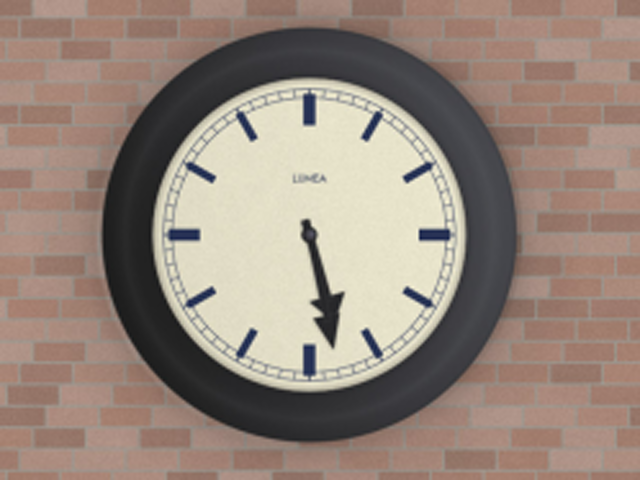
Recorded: 5 h 28 min
